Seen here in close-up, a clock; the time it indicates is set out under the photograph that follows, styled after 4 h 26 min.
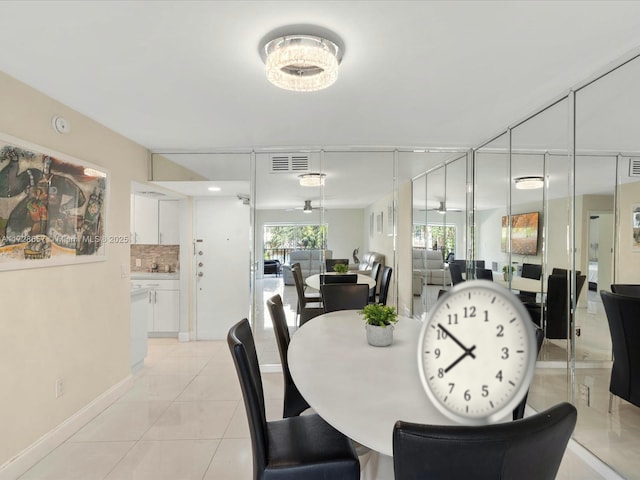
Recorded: 7 h 51 min
